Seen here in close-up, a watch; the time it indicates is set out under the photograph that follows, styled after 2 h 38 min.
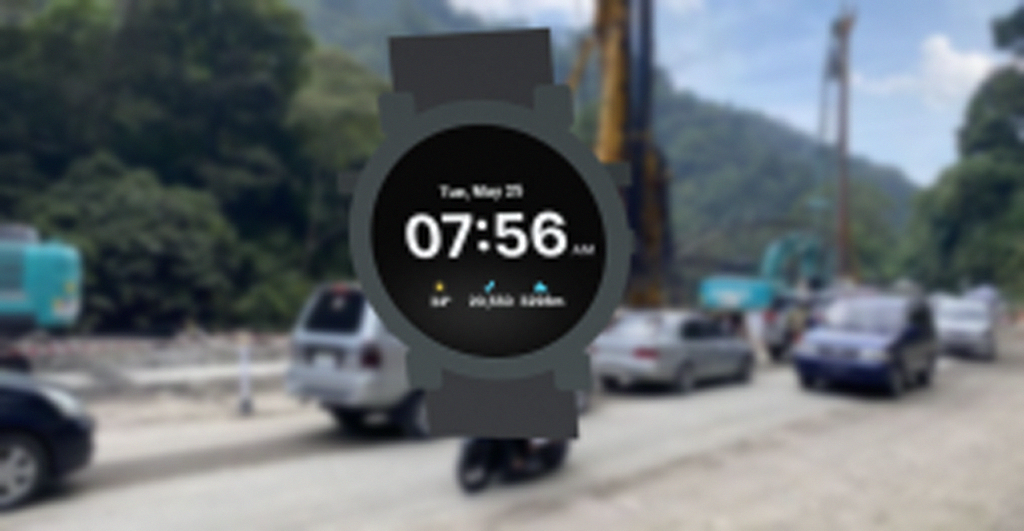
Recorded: 7 h 56 min
